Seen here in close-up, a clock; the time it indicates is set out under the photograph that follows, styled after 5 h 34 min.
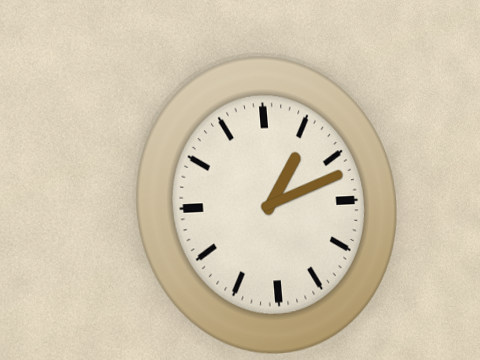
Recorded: 1 h 12 min
